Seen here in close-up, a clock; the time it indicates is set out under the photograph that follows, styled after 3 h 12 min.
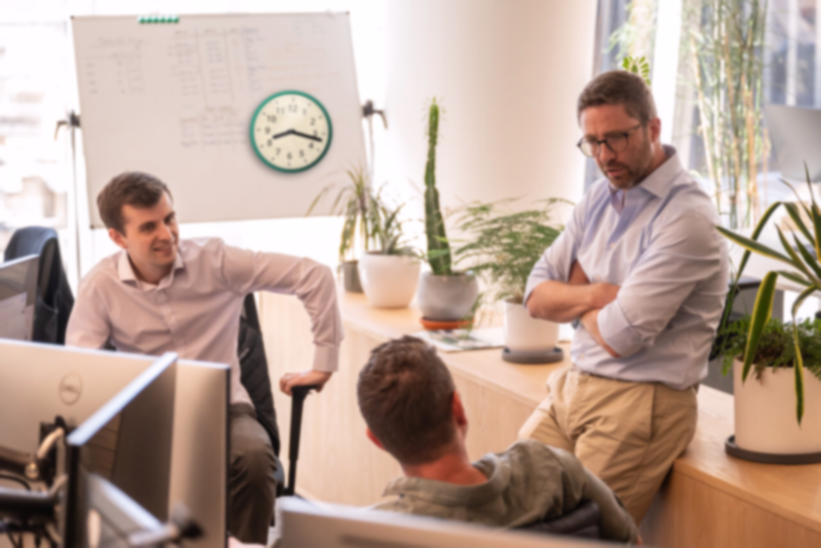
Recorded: 8 h 17 min
